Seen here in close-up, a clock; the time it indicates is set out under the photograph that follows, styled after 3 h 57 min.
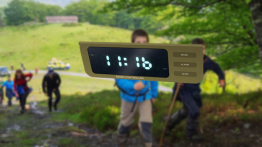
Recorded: 11 h 16 min
